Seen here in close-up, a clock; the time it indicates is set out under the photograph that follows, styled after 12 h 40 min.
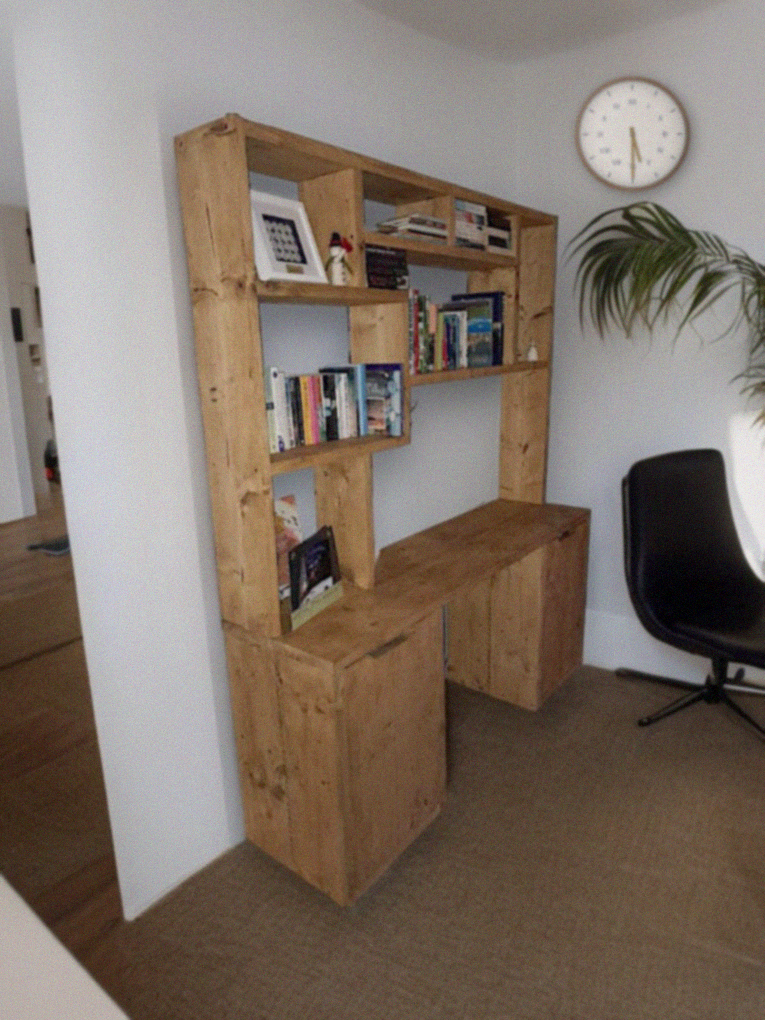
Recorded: 5 h 30 min
